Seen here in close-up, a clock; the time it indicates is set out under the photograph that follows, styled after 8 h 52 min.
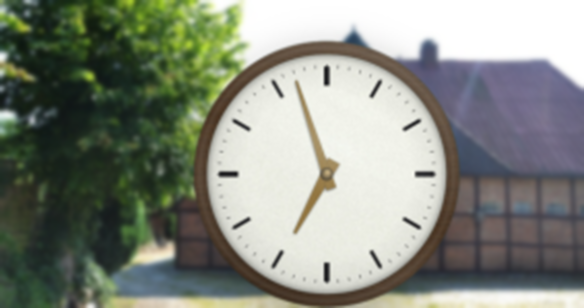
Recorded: 6 h 57 min
